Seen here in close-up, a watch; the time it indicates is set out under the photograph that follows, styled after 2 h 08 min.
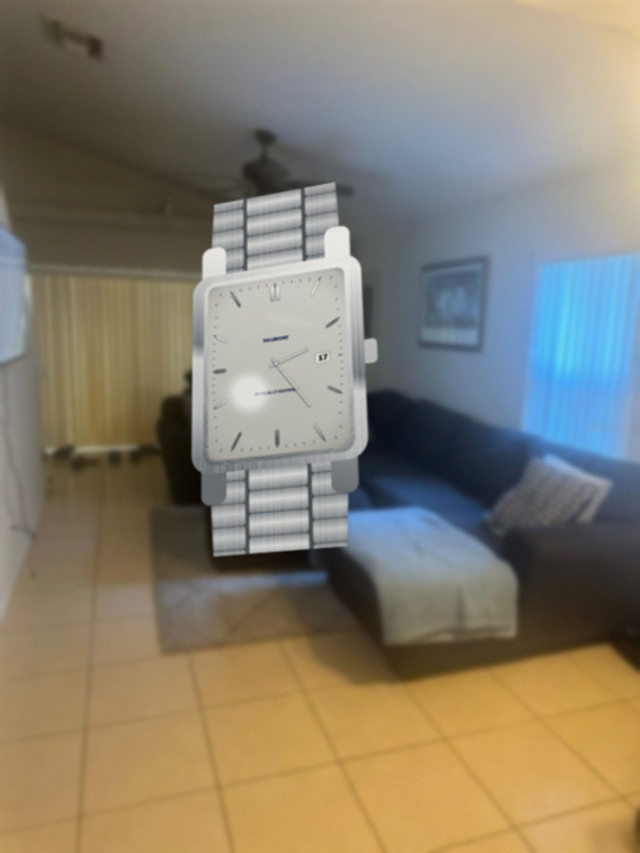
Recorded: 2 h 24 min
